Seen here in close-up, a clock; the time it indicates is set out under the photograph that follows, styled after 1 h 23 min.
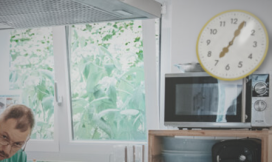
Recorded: 7 h 04 min
